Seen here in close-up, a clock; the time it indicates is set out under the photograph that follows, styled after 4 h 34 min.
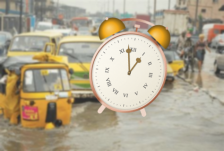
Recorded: 12 h 58 min
